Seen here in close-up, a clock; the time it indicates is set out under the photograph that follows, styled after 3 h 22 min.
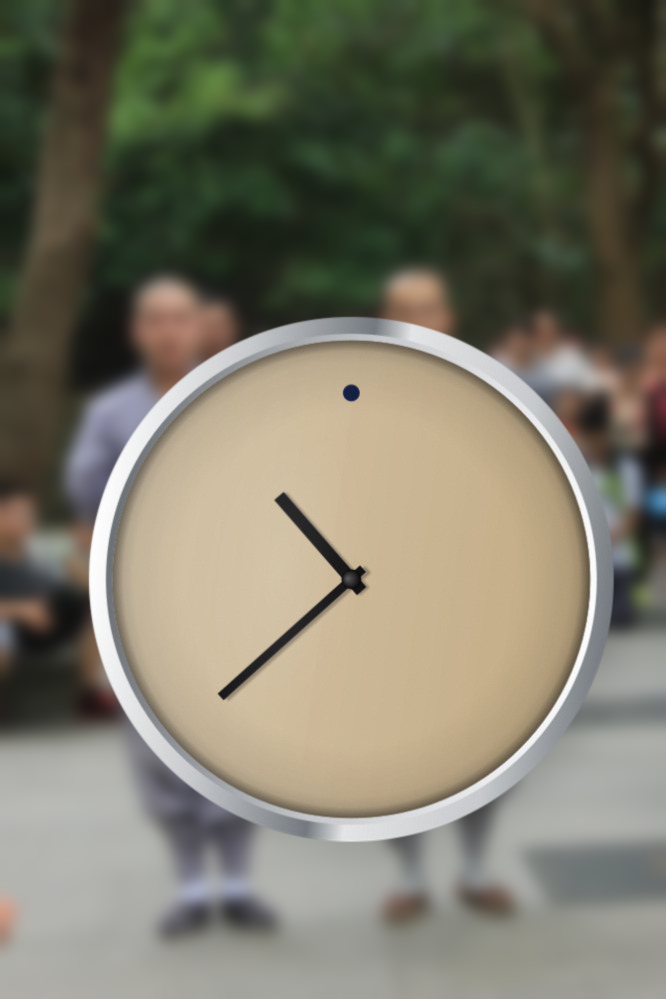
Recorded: 10 h 38 min
